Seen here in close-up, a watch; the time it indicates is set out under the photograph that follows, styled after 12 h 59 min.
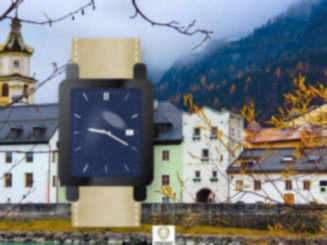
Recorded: 9 h 20 min
